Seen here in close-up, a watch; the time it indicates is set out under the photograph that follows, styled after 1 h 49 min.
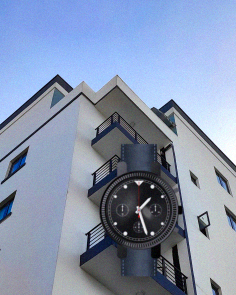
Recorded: 1 h 27 min
